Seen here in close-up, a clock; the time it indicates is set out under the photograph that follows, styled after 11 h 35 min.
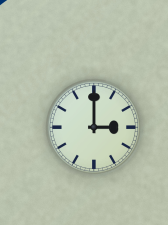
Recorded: 3 h 00 min
